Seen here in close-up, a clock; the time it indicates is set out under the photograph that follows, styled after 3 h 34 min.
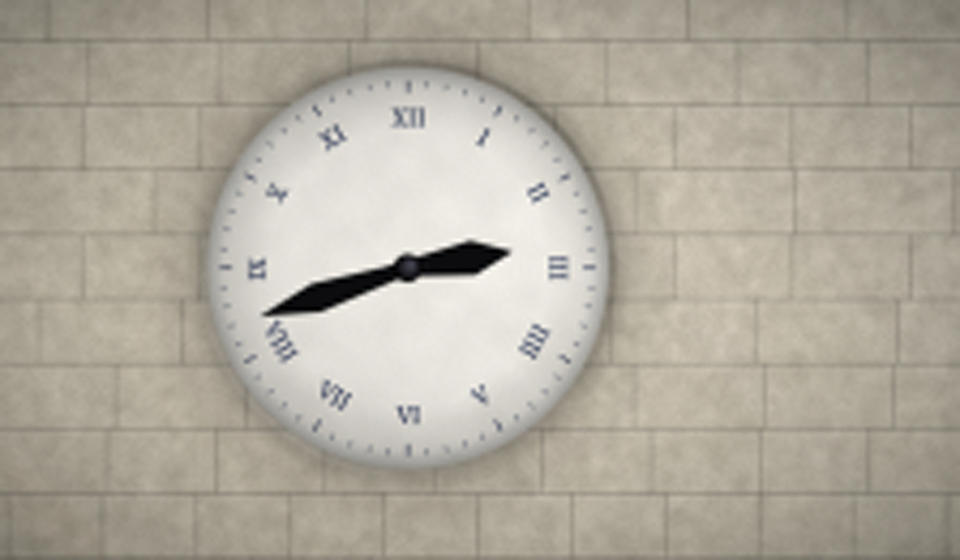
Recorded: 2 h 42 min
